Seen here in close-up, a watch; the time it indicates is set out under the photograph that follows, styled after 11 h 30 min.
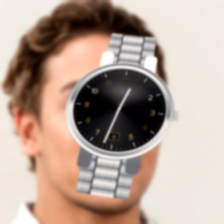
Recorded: 12 h 32 min
